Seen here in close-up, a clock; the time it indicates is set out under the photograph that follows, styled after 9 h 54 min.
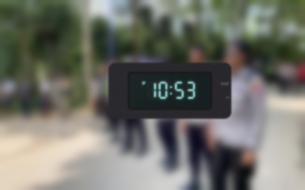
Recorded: 10 h 53 min
